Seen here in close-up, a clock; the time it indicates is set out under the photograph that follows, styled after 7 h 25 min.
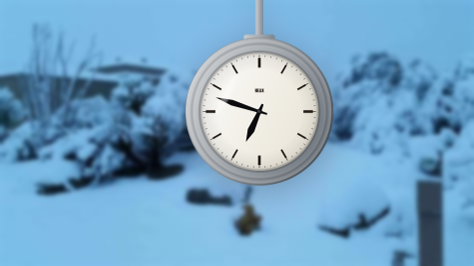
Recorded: 6 h 48 min
